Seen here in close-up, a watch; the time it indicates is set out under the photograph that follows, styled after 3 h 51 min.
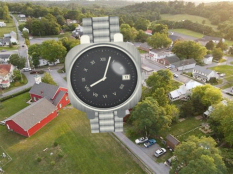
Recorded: 8 h 03 min
